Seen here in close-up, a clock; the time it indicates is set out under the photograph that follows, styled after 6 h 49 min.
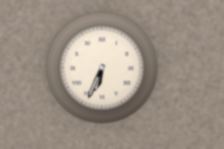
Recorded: 6 h 34 min
